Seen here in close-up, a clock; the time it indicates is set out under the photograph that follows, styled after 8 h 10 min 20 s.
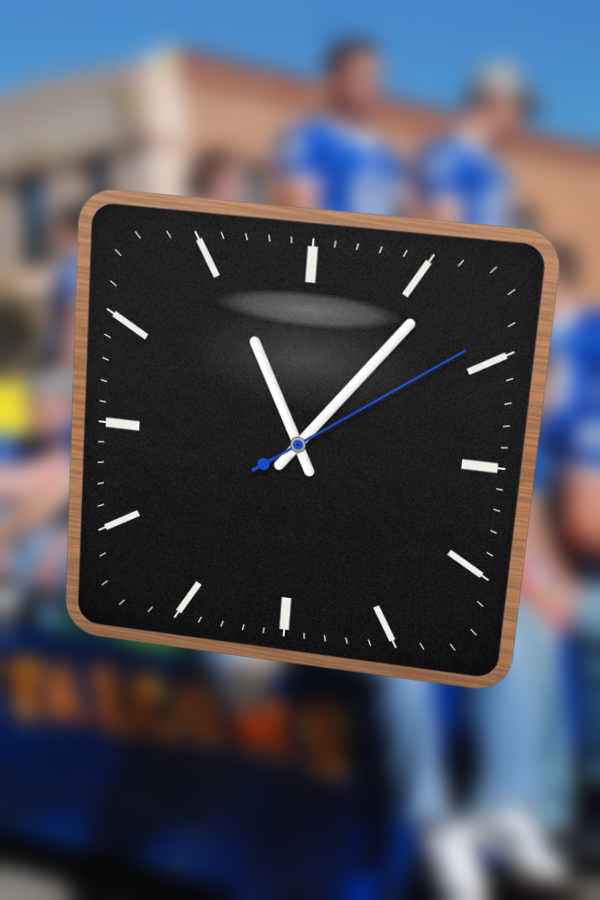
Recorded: 11 h 06 min 09 s
